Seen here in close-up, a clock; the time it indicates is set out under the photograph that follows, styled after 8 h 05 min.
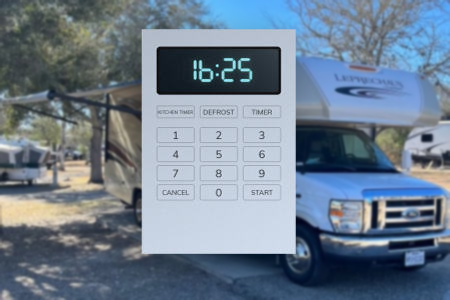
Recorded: 16 h 25 min
